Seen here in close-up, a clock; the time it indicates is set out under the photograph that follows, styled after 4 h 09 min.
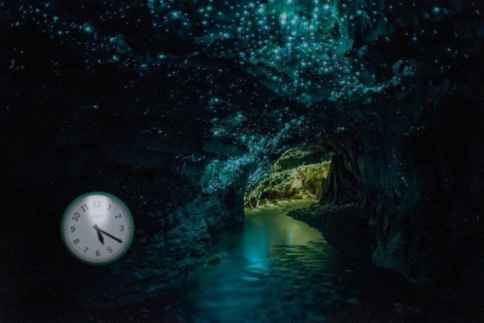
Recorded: 5 h 20 min
